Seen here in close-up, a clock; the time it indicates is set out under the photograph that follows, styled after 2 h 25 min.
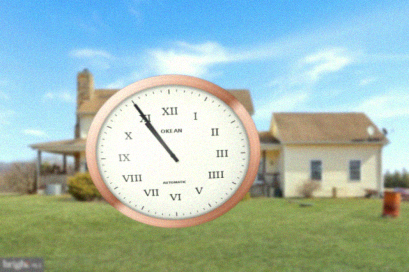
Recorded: 10 h 55 min
